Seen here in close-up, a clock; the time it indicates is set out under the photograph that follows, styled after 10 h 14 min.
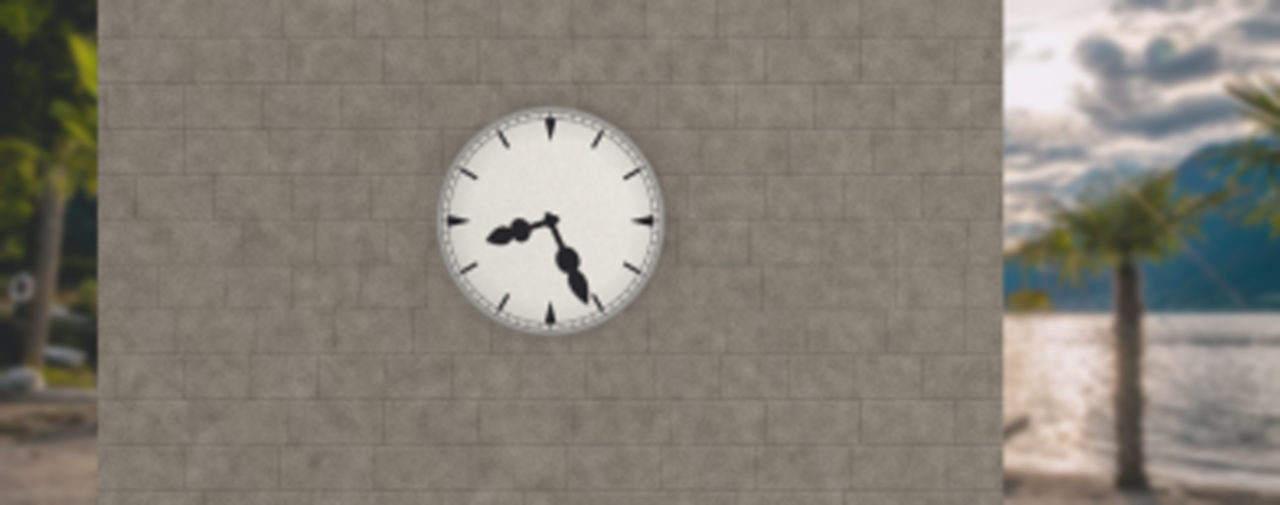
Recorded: 8 h 26 min
